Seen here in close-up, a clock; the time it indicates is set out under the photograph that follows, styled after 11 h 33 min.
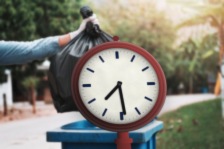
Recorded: 7 h 29 min
